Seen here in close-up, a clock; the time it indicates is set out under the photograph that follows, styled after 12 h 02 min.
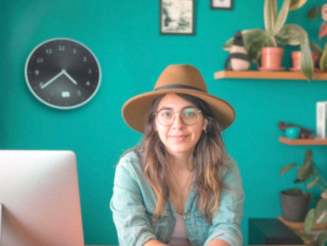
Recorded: 4 h 39 min
